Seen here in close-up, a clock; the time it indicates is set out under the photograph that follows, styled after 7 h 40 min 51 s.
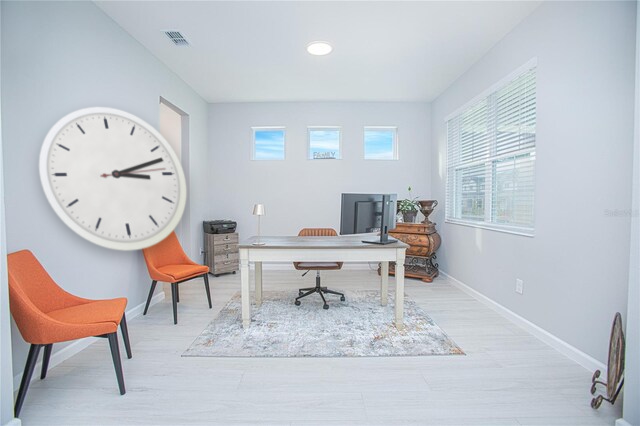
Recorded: 3 h 12 min 14 s
